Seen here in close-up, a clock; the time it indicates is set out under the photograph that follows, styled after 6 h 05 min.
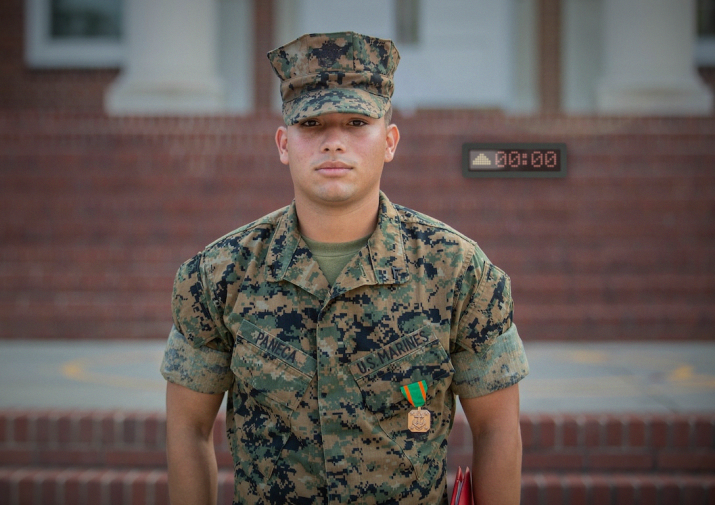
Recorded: 0 h 00 min
